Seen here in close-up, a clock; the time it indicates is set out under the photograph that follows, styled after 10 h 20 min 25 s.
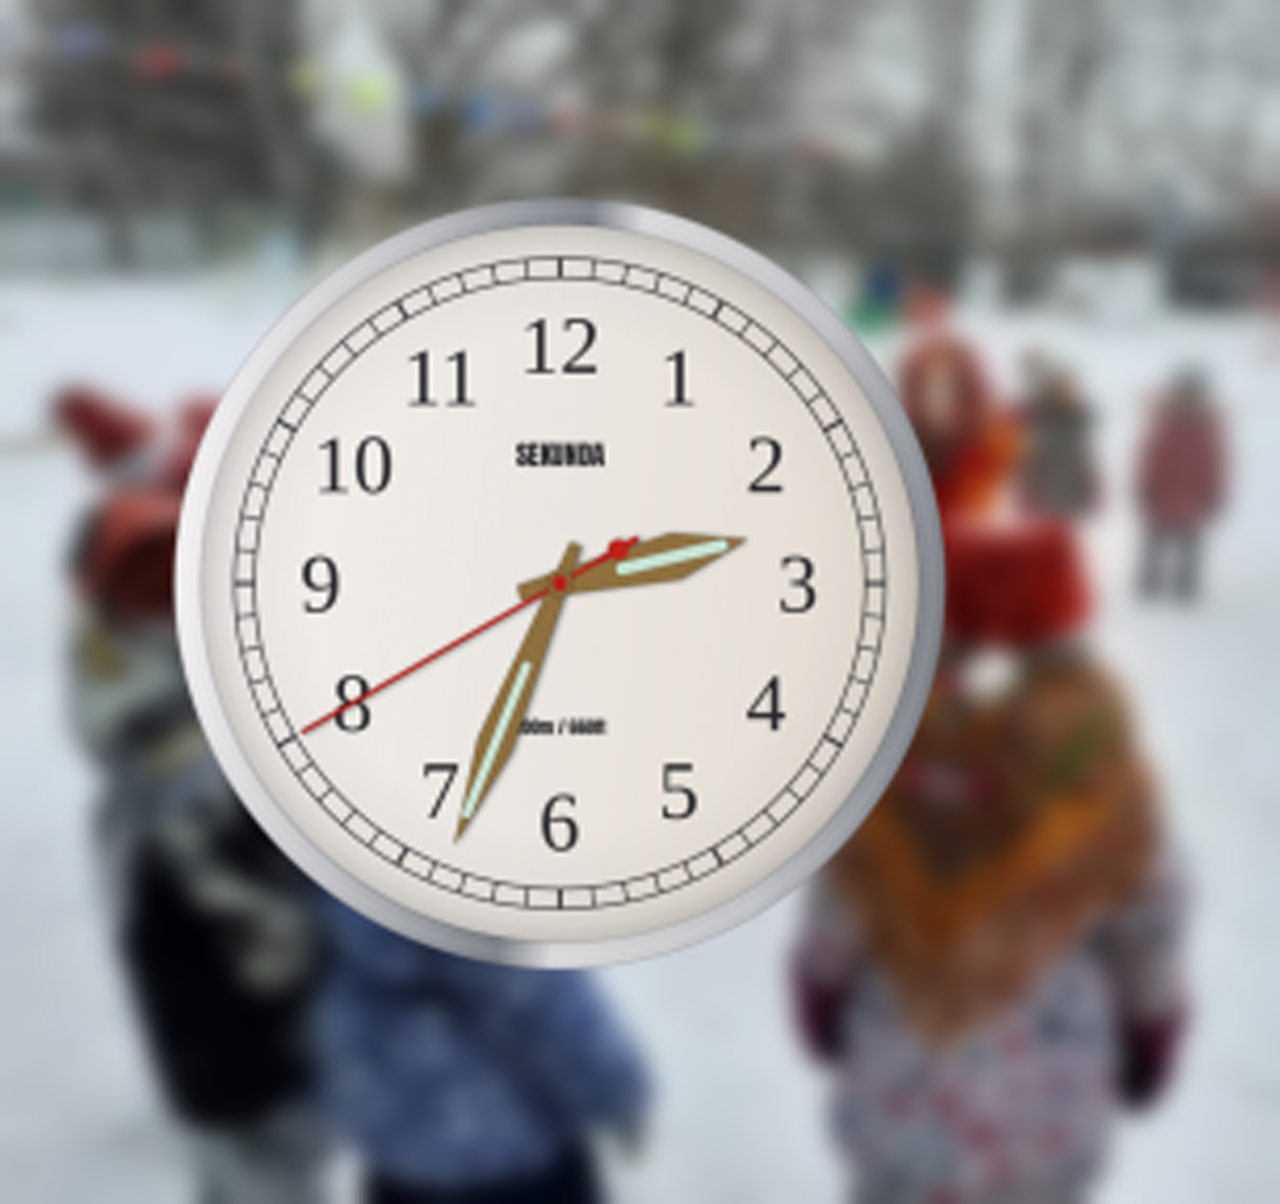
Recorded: 2 h 33 min 40 s
